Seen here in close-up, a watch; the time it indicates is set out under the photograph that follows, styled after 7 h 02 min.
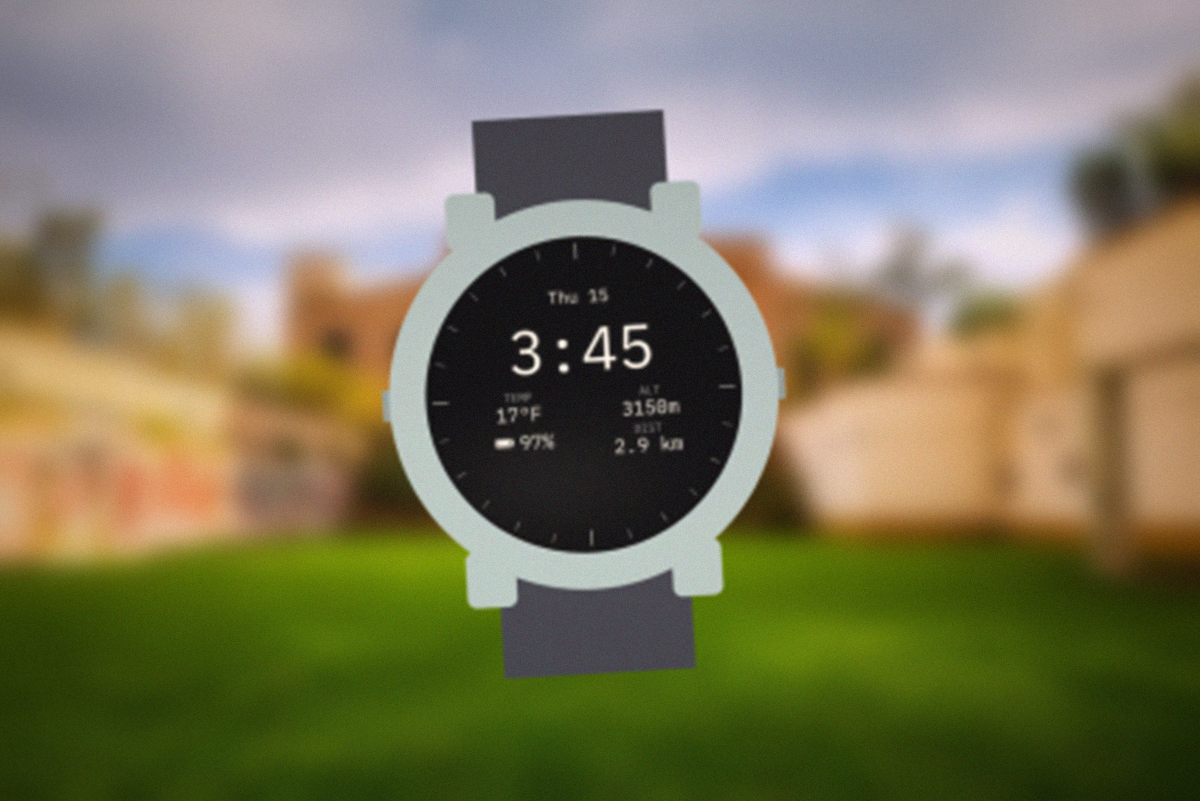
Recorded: 3 h 45 min
